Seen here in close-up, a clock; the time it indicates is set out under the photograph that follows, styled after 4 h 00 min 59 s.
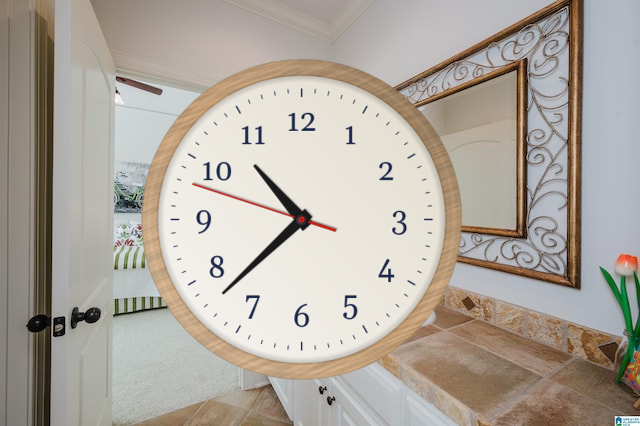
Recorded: 10 h 37 min 48 s
